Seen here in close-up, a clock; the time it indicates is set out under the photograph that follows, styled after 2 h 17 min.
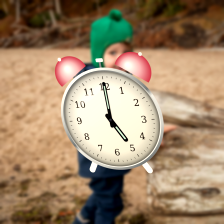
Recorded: 5 h 00 min
